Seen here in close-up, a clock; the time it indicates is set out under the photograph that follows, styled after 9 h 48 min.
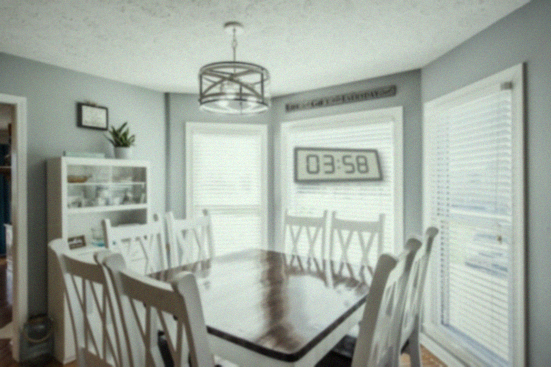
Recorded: 3 h 58 min
